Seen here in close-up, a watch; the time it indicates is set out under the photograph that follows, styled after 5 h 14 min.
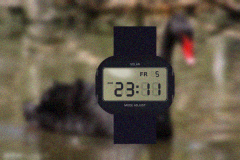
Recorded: 23 h 11 min
